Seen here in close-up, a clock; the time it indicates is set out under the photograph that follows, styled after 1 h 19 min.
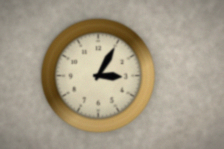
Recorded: 3 h 05 min
